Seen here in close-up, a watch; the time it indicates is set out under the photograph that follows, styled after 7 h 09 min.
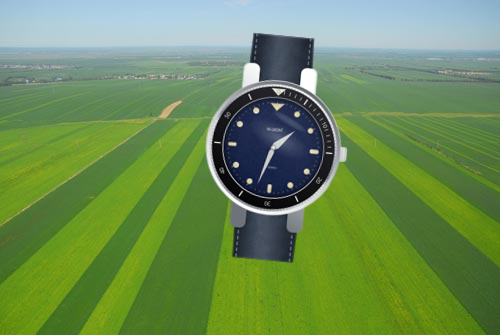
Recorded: 1 h 33 min
